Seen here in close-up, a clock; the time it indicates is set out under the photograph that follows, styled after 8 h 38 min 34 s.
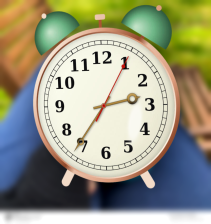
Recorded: 2 h 36 min 05 s
